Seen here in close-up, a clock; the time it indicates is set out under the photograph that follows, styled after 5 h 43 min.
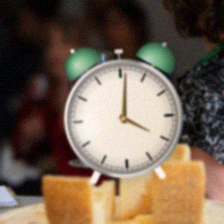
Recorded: 4 h 01 min
